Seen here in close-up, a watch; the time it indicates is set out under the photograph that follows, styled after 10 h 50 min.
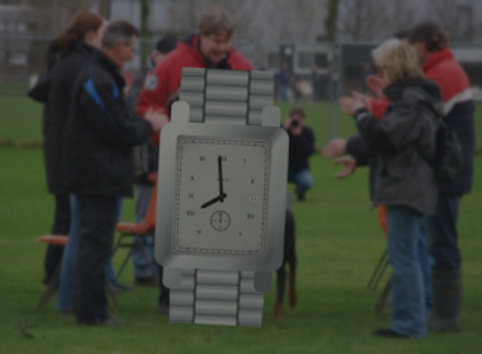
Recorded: 7 h 59 min
